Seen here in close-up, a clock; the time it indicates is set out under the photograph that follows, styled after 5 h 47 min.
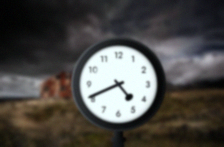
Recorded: 4 h 41 min
